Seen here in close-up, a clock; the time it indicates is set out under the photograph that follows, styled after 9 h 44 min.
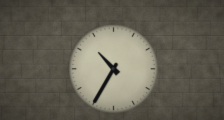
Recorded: 10 h 35 min
